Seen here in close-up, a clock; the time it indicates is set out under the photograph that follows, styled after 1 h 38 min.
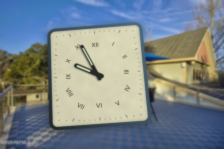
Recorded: 9 h 56 min
